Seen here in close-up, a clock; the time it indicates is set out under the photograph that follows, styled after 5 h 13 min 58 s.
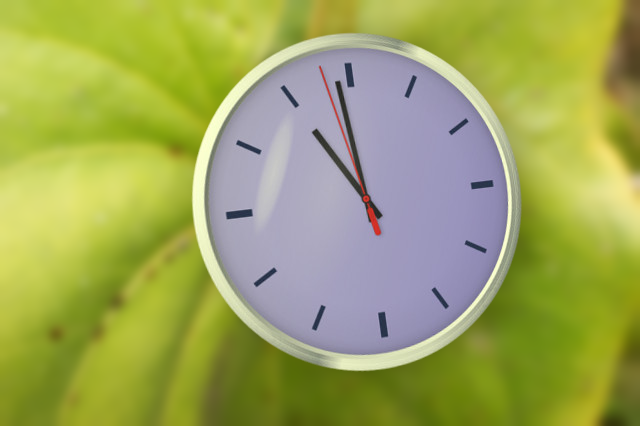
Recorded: 10 h 58 min 58 s
